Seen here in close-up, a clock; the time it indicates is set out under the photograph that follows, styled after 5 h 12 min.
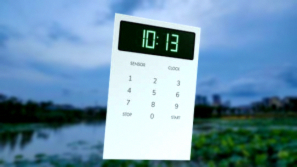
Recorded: 10 h 13 min
